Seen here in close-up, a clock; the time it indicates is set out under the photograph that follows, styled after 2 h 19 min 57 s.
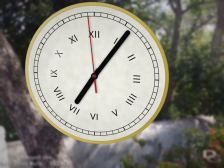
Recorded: 7 h 05 min 59 s
